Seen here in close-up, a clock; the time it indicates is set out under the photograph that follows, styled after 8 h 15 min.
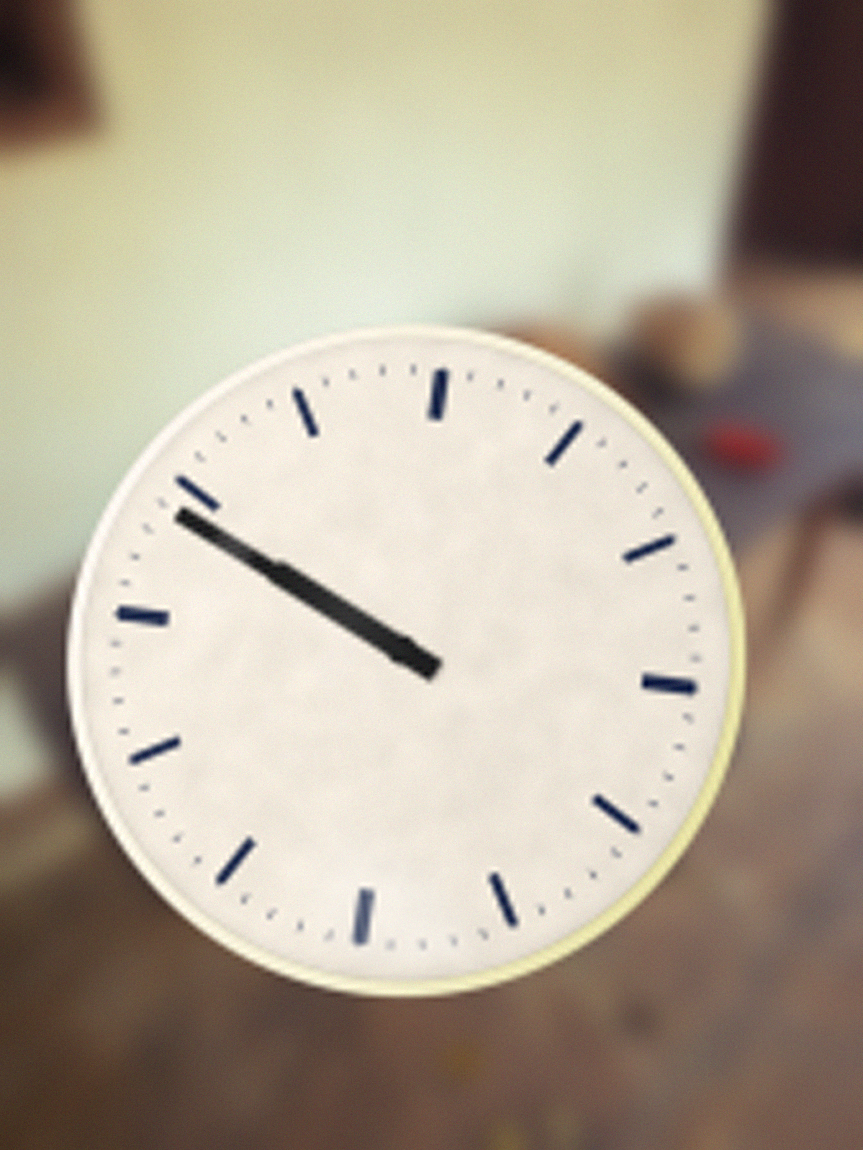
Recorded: 9 h 49 min
